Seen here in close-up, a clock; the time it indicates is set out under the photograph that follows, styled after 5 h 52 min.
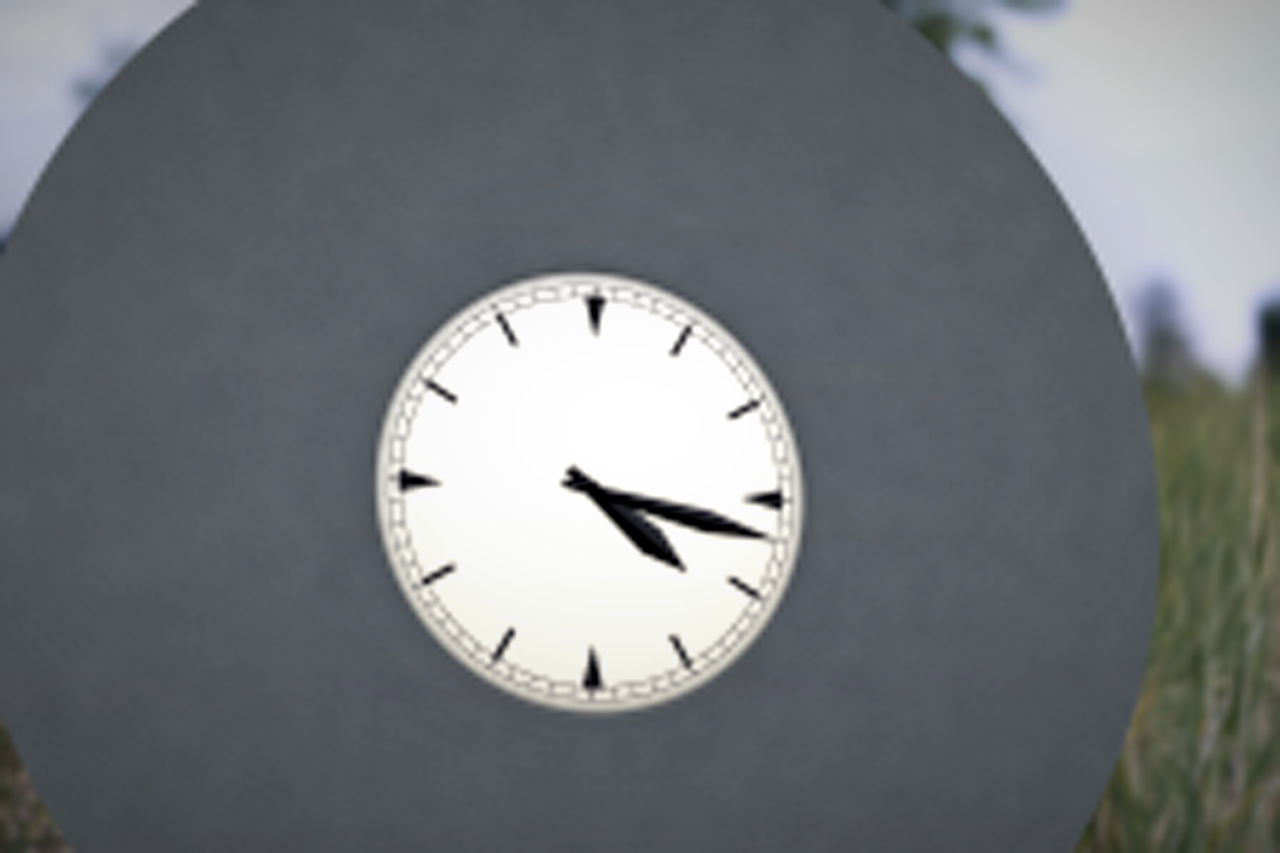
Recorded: 4 h 17 min
